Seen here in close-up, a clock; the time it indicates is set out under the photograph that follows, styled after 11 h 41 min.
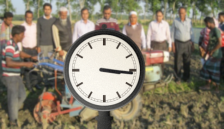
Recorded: 3 h 16 min
